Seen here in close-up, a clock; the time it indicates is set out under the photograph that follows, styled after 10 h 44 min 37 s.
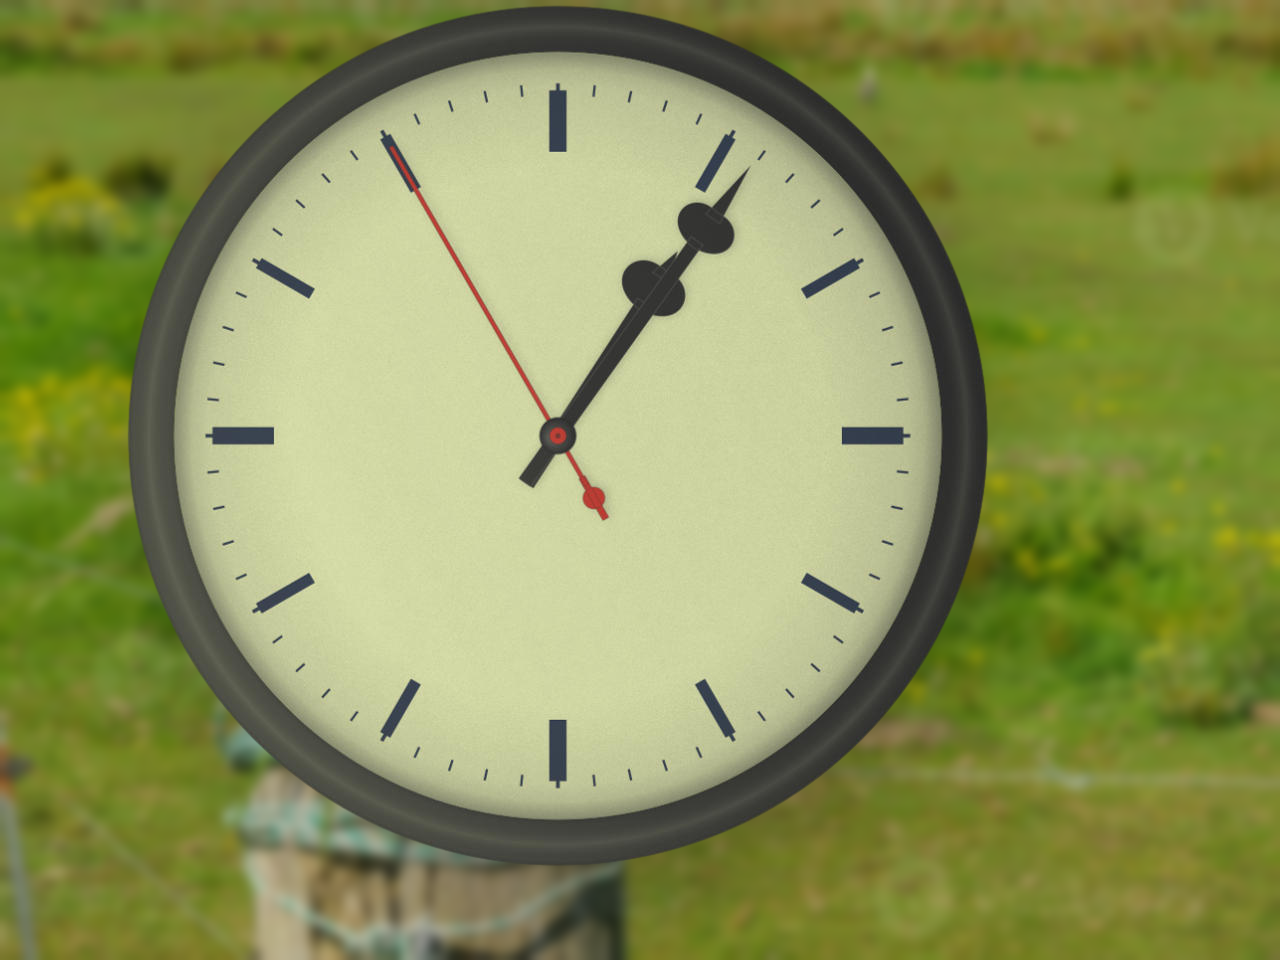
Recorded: 1 h 05 min 55 s
